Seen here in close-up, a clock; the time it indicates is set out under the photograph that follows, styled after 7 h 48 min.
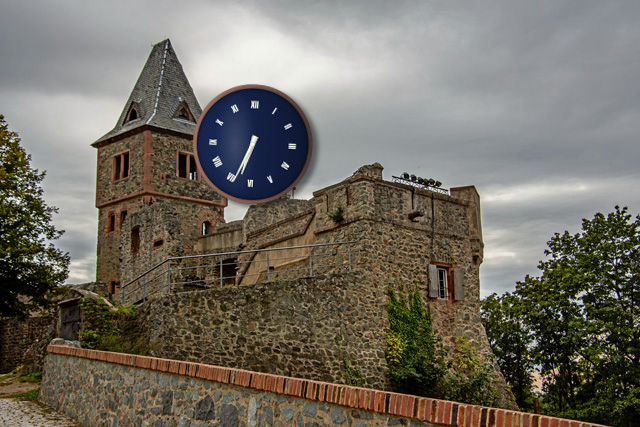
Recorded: 6 h 34 min
